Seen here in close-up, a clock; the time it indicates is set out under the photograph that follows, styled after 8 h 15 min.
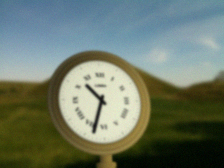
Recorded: 10 h 33 min
